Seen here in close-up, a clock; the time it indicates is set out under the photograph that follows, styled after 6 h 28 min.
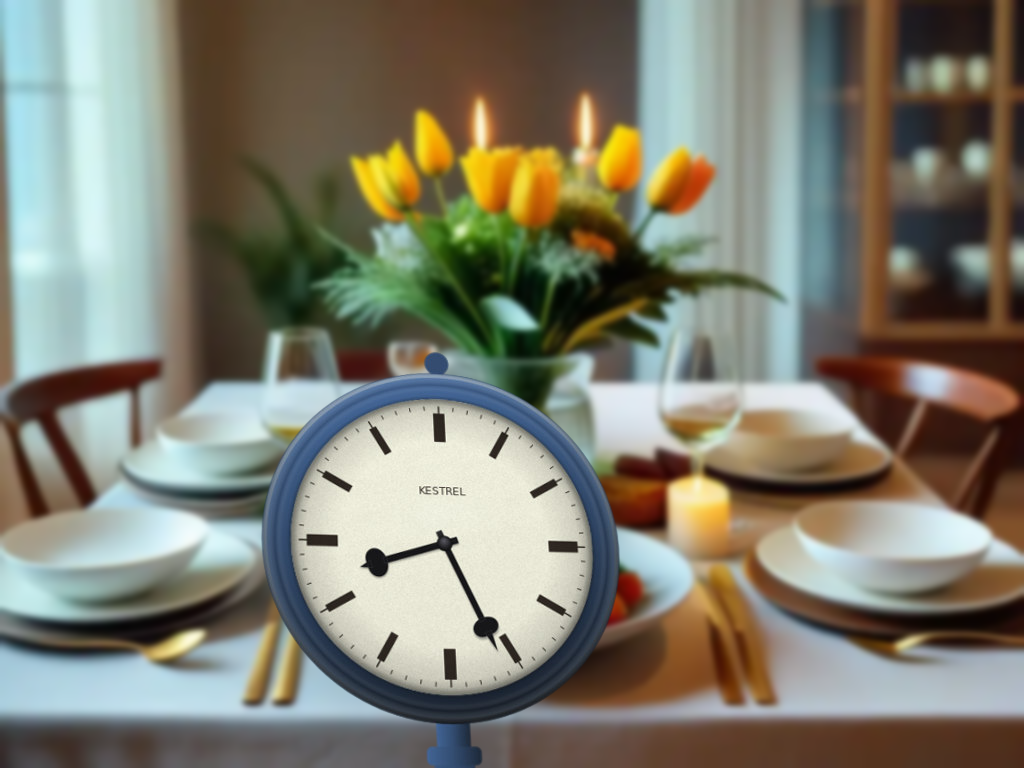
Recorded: 8 h 26 min
